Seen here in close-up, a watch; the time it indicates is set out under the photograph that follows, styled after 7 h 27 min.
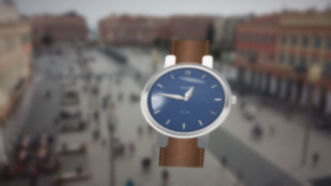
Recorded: 12 h 47 min
